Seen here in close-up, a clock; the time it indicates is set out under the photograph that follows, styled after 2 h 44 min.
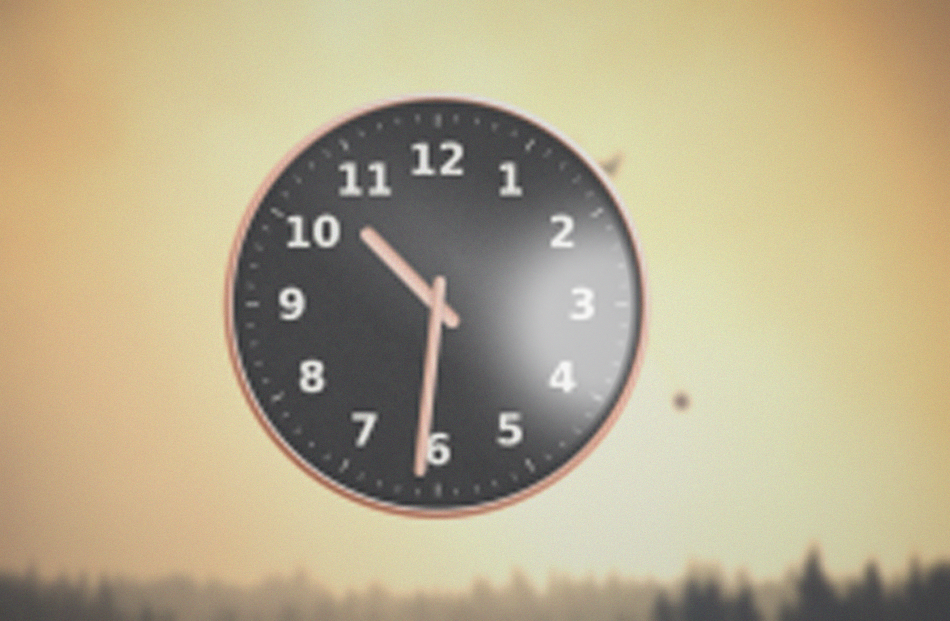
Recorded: 10 h 31 min
